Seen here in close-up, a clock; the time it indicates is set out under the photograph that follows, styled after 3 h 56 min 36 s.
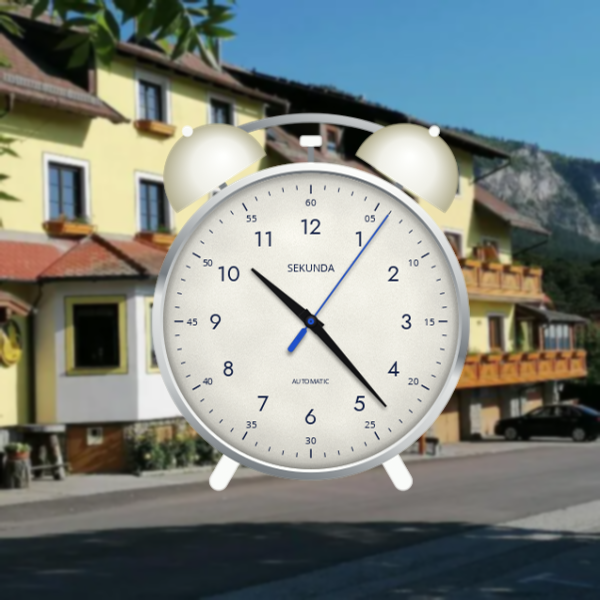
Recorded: 10 h 23 min 06 s
